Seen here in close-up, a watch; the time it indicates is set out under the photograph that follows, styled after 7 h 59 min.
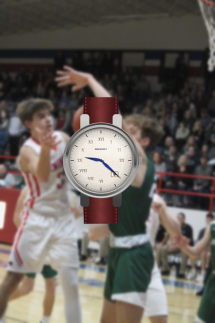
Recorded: 9 h 22 min
